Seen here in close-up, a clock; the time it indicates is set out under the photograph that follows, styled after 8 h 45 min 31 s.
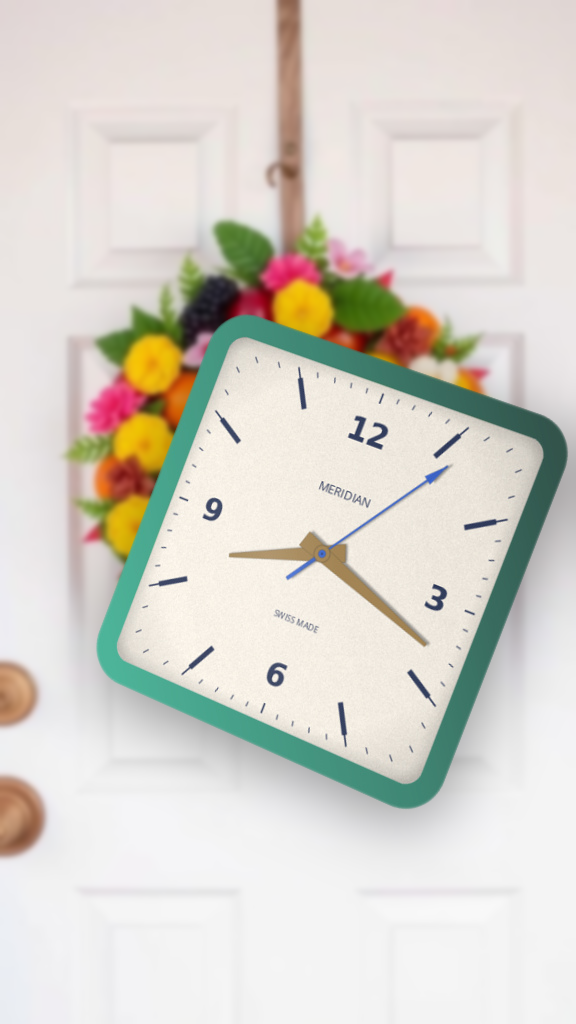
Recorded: 8 h 18 min 06 s
